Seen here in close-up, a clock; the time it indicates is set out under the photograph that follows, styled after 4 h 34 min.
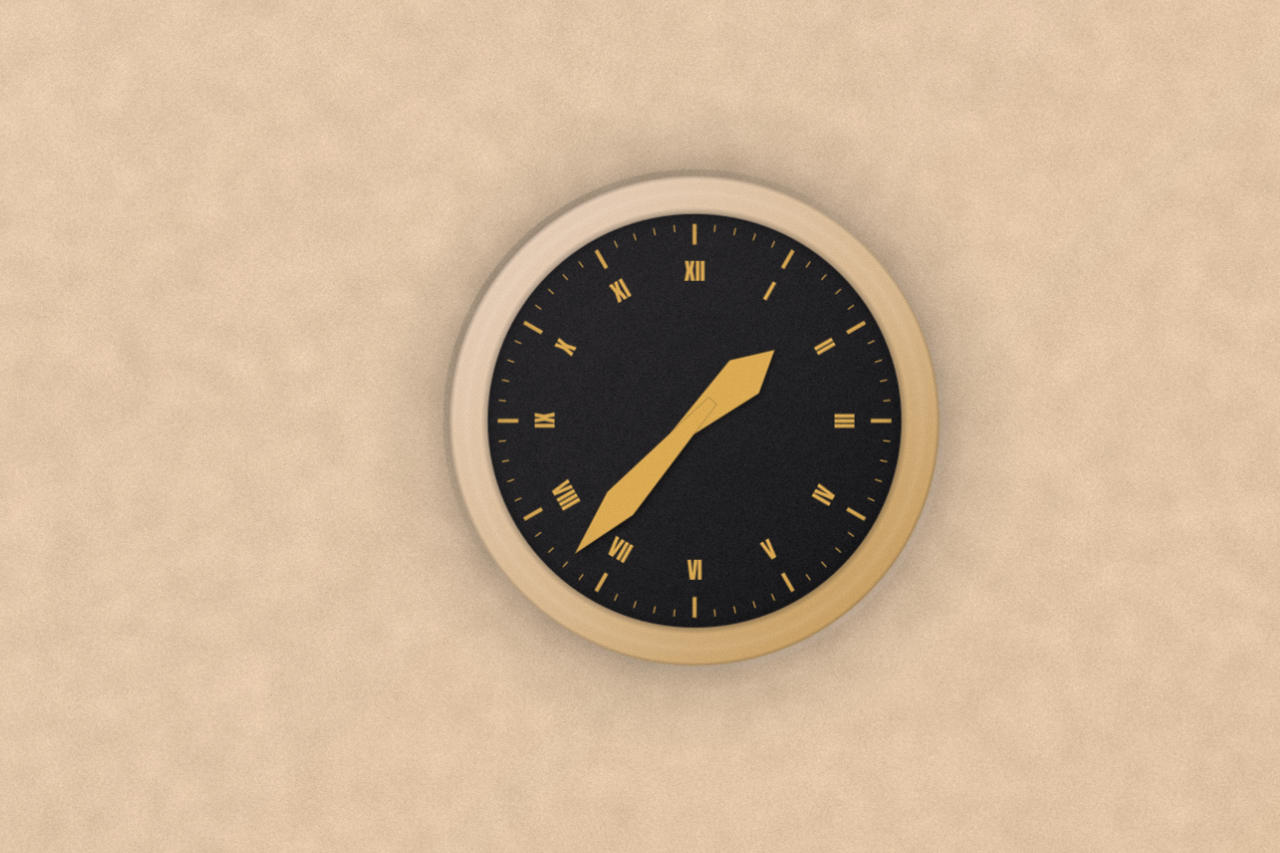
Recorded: 1 h 37 min
